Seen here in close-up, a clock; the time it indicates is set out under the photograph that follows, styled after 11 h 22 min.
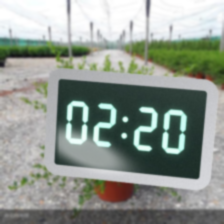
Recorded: 2 h 20 min
